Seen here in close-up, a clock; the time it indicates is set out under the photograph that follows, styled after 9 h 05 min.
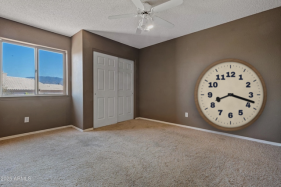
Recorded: 8 h 18 min
